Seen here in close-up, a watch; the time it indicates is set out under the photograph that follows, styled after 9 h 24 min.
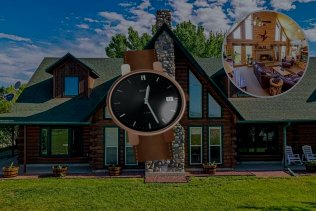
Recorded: 12 h 27 min
